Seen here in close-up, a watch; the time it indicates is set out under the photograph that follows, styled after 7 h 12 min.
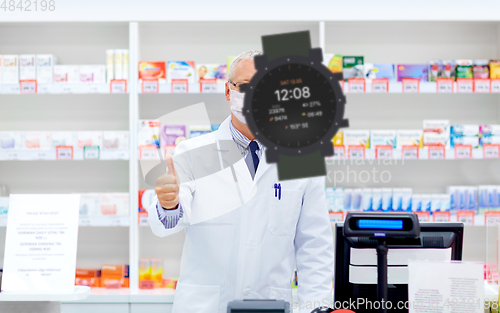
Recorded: 12 h 08 min
